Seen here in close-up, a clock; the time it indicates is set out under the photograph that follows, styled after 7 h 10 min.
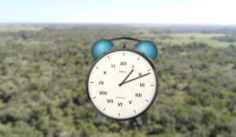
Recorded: 1 h 11 min
